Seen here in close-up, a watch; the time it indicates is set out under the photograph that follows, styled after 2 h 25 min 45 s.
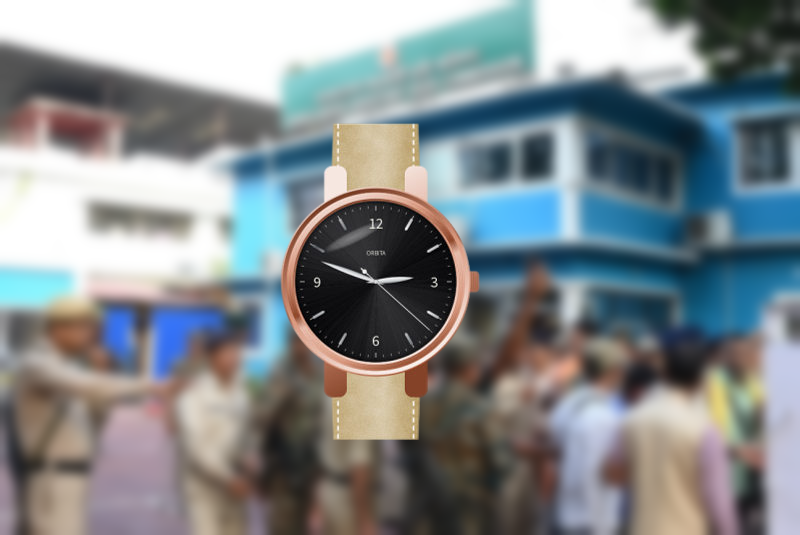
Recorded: 2 h 48 min 22 s
